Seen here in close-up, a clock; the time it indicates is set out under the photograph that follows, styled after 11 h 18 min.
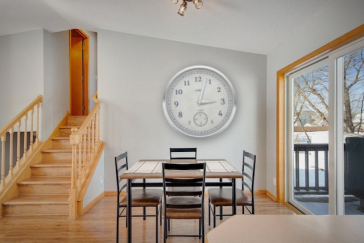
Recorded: 3 h 03 min
